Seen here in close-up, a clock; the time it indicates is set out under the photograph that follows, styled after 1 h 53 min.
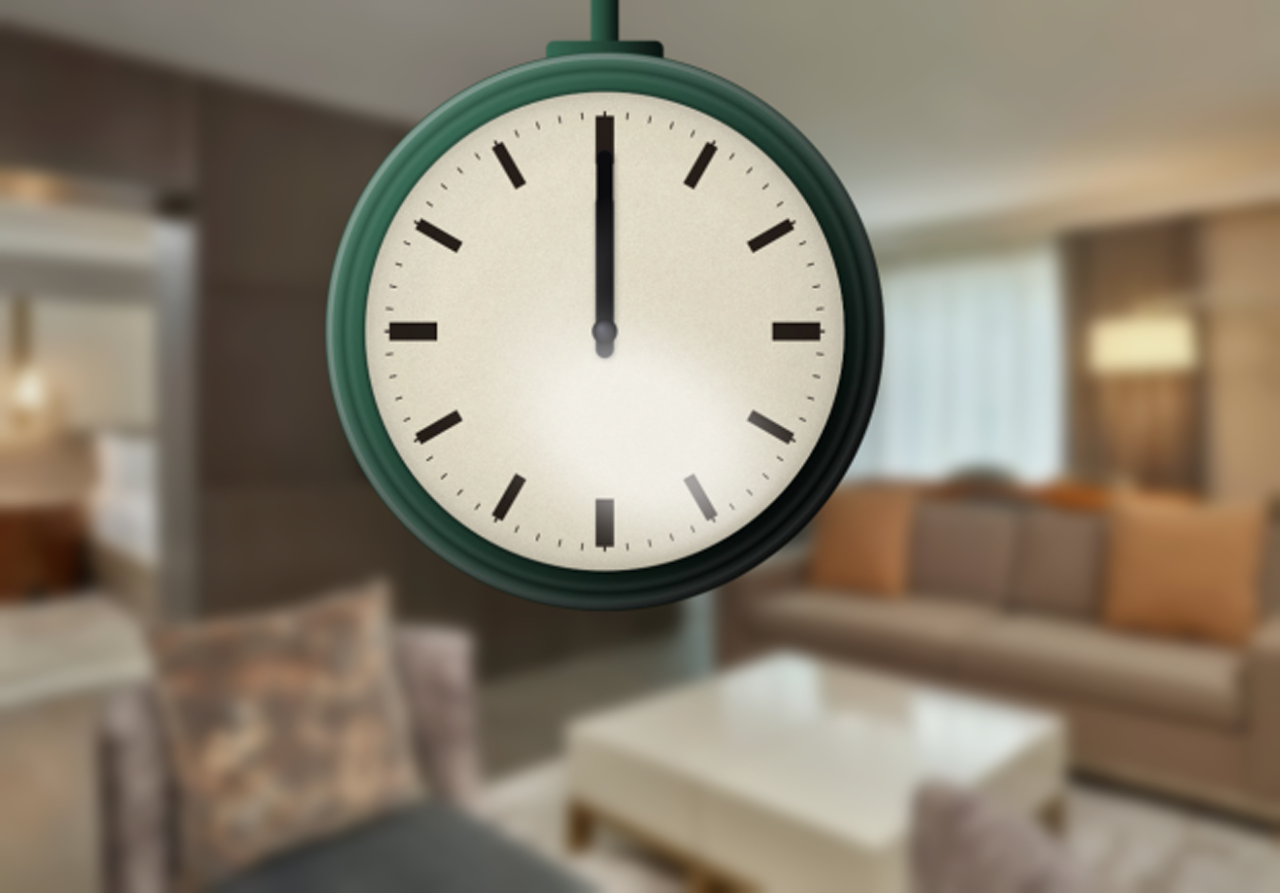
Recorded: 12 h 00 min
